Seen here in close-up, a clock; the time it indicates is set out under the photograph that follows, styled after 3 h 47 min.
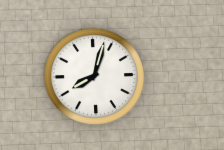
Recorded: 8 h 03 min
